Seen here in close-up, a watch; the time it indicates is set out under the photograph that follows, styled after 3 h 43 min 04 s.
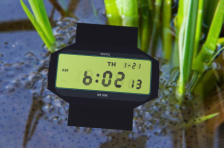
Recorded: 6 h 02 min 13 s
